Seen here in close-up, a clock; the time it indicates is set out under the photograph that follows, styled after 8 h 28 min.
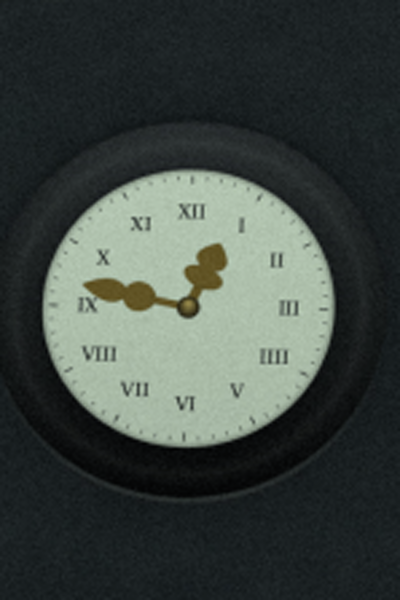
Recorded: 12 h 47 min
